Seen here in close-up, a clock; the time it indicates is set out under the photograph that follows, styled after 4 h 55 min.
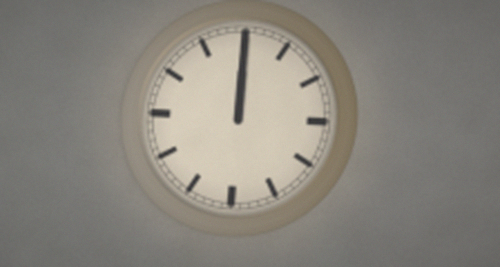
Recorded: 12 h 00 min
